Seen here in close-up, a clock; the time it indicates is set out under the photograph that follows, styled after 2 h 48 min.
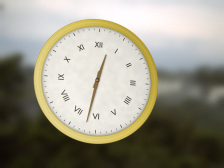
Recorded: 12 h 32 min
